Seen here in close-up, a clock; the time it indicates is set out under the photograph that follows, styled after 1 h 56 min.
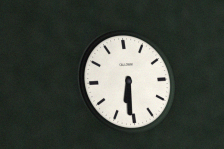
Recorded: 6 h 31 min
